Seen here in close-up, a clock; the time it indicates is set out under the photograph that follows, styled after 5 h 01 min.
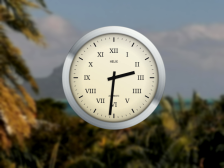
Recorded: 2 h 31 min
